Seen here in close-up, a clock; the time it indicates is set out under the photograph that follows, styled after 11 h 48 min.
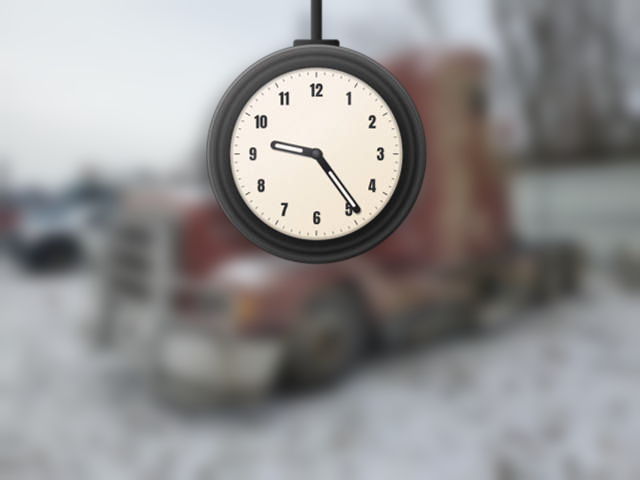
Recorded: 9 h 24 min
